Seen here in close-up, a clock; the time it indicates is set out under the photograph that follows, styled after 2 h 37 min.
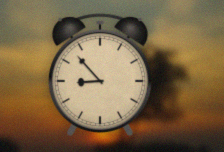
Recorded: 8 h 53 min
